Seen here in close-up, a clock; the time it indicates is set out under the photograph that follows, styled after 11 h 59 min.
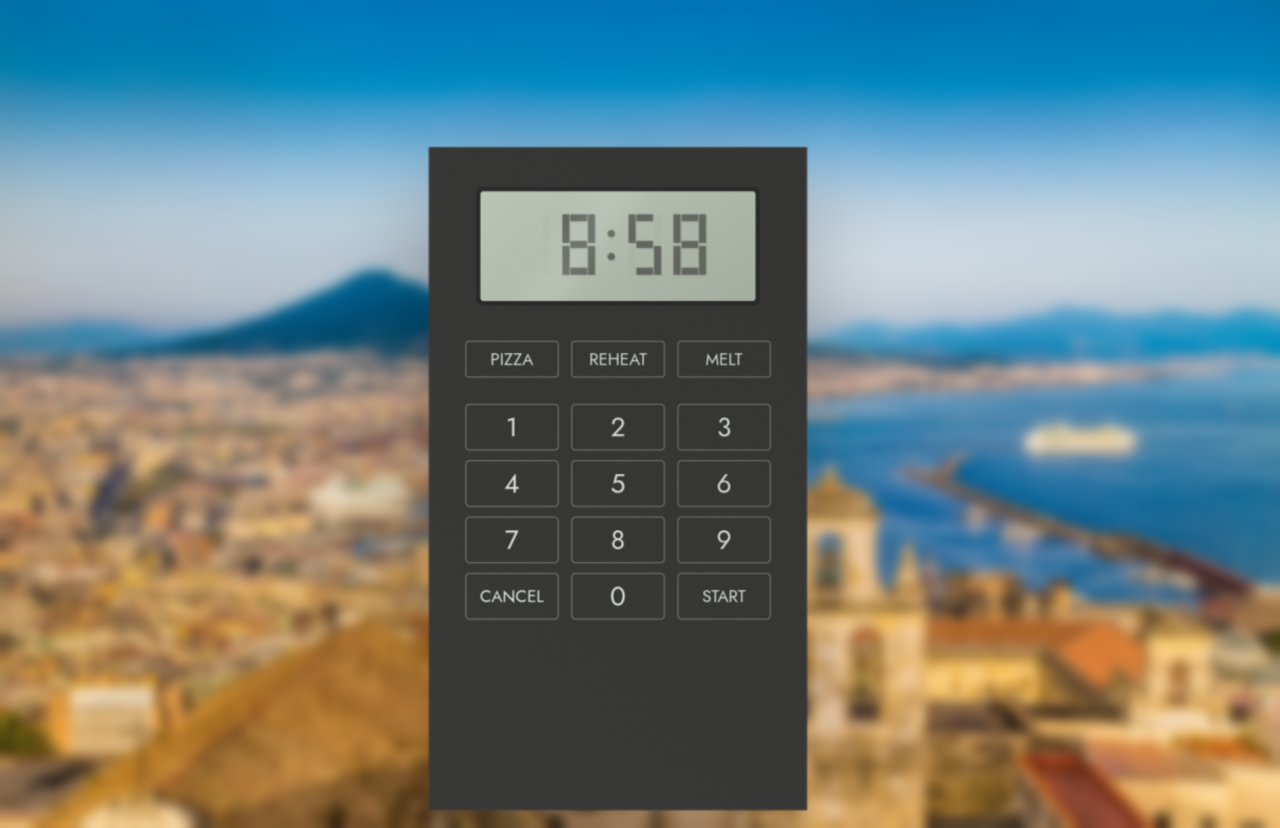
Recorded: 8 h 58 min
